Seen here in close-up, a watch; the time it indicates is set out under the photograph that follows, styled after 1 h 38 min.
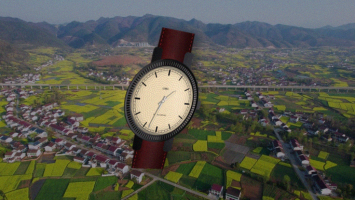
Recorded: 1 h 33 min
